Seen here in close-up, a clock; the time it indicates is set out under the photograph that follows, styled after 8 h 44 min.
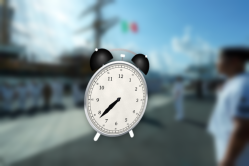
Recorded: 7 h 38 min
